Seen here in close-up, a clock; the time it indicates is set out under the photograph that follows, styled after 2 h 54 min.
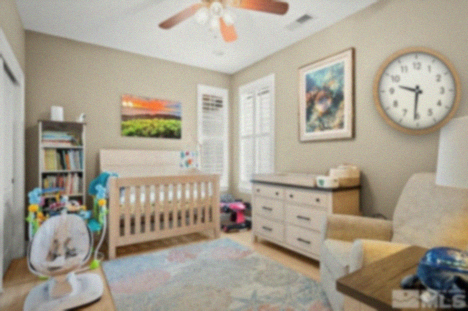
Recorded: 9 h 31 min
